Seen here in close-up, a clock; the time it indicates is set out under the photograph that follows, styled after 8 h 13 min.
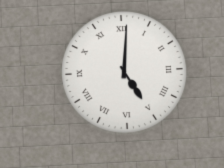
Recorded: 5 h 01 min
